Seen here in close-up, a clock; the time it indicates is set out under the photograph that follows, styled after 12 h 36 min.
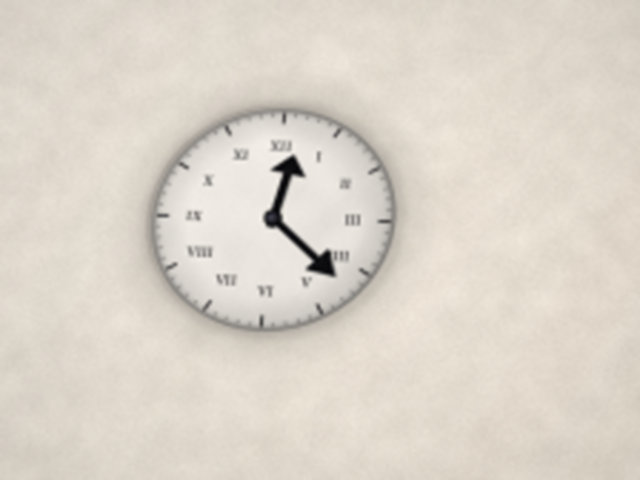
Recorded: 12 h 22 min
